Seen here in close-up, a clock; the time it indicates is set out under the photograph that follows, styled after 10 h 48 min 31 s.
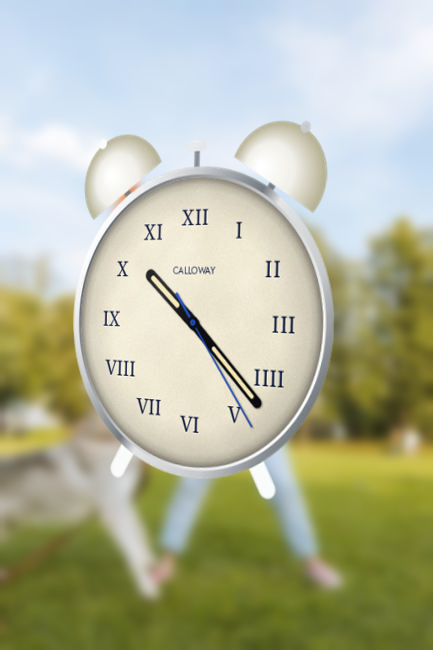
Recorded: 10 h 22 min 24 s
